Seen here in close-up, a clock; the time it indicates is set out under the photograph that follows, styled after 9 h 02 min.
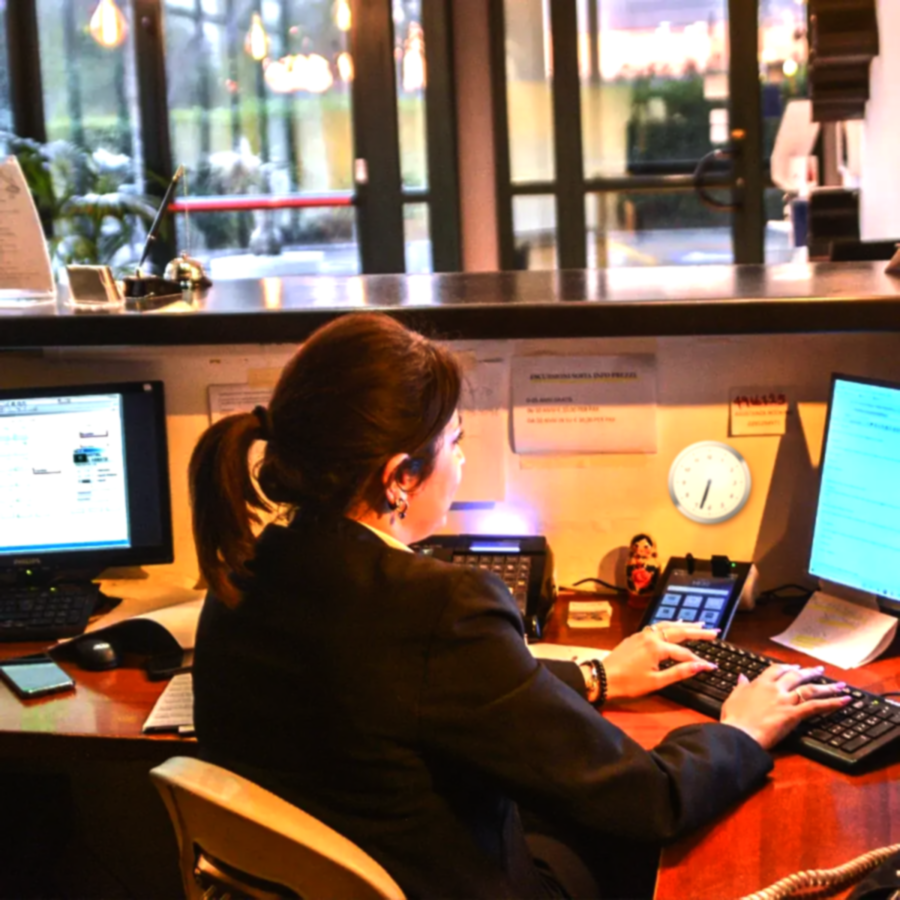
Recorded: 6 h 33 min
